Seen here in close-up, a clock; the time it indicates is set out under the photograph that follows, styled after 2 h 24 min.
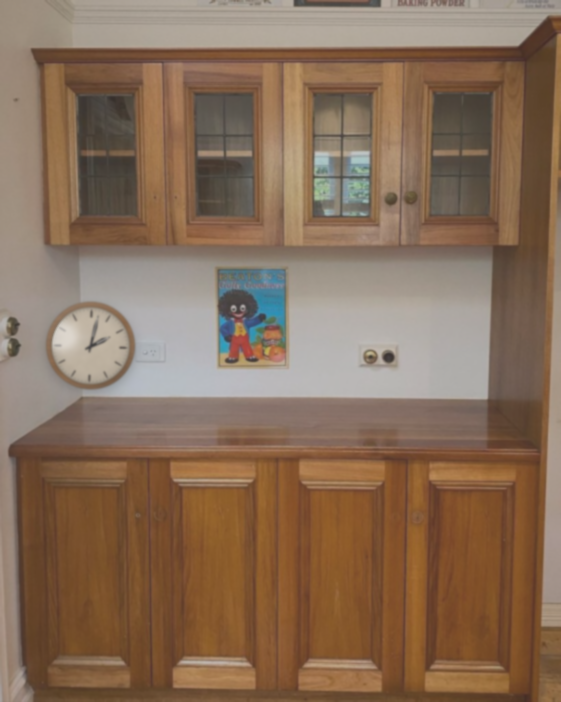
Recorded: 2 h 02 min
